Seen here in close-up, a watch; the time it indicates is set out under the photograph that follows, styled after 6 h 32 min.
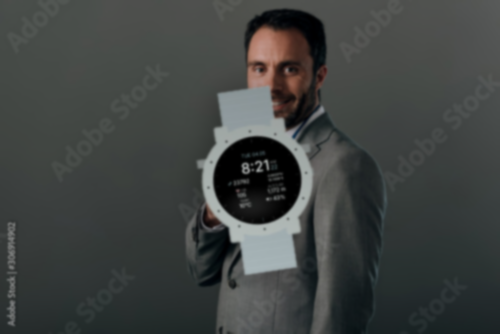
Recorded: 8 h 21 min
